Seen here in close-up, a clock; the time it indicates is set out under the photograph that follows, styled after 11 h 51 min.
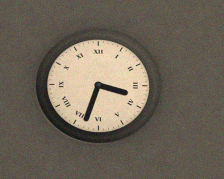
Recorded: 3 h 33 min
